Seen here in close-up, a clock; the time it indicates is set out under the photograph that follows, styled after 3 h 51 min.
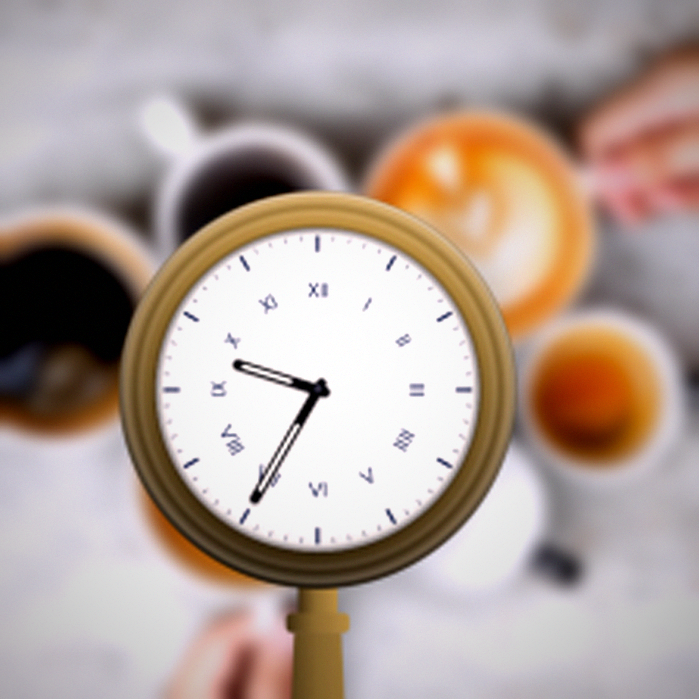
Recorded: 9 h 35 min
